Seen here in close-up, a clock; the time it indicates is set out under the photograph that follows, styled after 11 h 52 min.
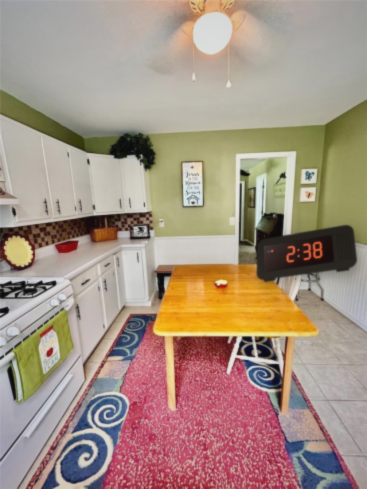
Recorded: 2 h 38 min
